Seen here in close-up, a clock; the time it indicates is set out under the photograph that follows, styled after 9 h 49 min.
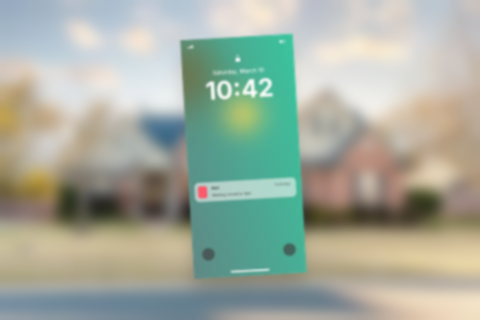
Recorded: 10 h 42 min
